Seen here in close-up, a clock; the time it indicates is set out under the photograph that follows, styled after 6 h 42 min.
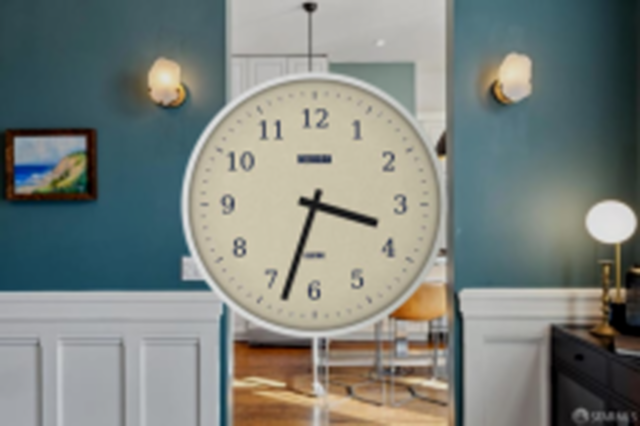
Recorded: 3 h 33 min
